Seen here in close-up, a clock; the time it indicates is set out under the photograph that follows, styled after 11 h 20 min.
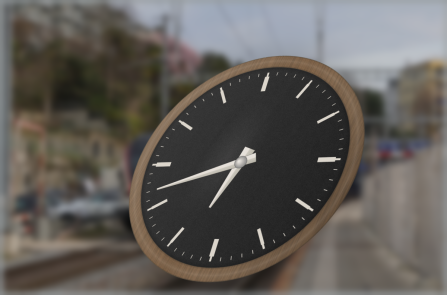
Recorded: 6 h 42 min
